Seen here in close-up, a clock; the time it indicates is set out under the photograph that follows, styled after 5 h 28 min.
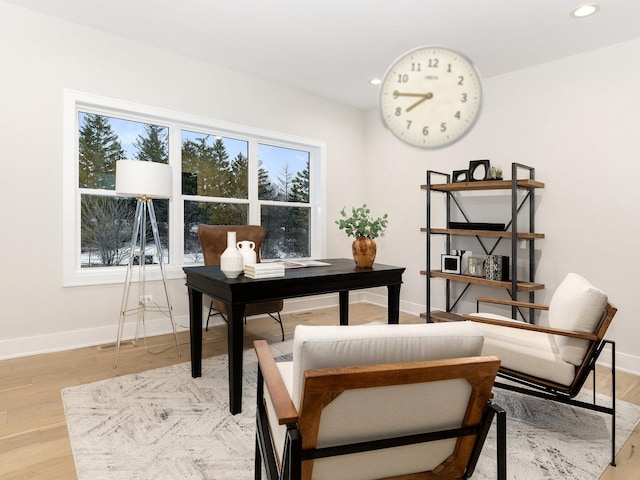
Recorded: 7 h 45 min
